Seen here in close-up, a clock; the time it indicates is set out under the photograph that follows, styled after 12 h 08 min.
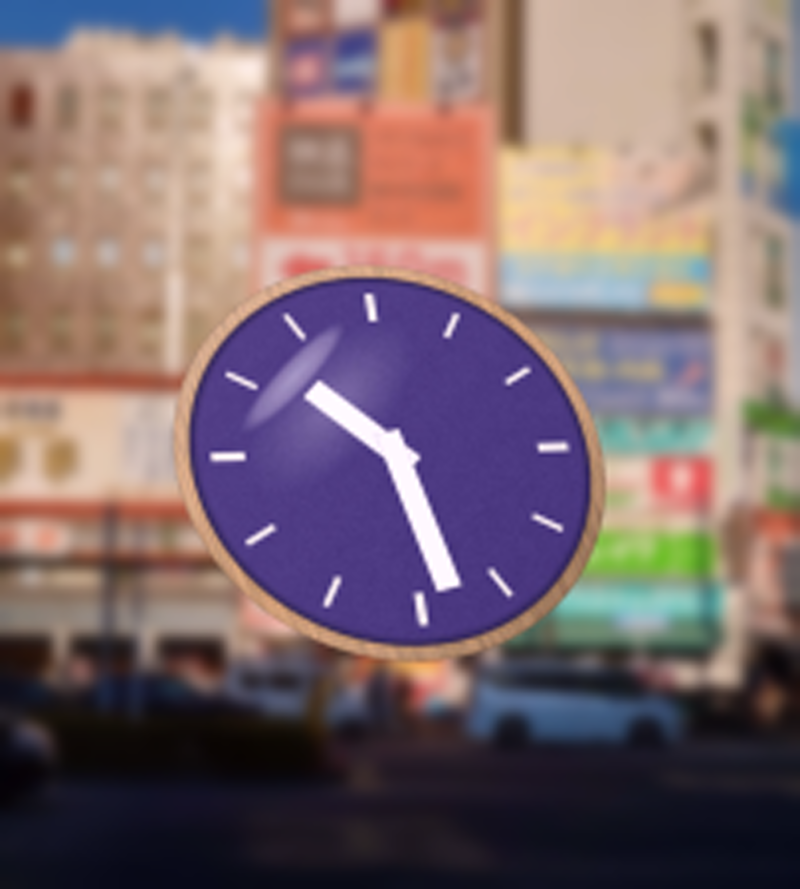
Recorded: 10 h 28 min
